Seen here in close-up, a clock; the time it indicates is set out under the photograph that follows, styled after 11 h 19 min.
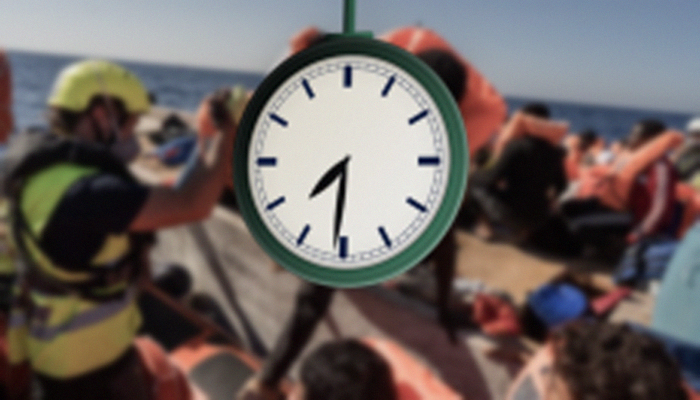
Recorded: 7 h 31 min
